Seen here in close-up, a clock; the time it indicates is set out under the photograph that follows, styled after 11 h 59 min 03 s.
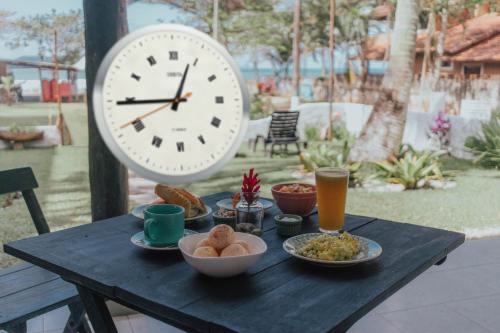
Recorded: 12 h 44 min 41 s
